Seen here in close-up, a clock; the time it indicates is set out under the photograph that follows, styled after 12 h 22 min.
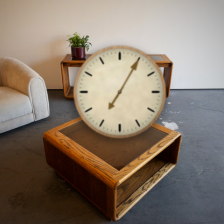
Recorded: 7 h 05 min
